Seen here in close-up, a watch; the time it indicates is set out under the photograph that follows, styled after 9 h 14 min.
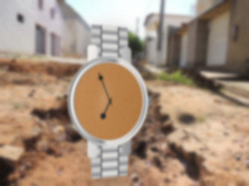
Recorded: 6 h 56 min
